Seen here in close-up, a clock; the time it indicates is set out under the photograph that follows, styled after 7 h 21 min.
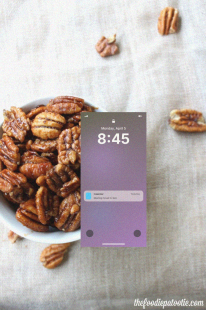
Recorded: 8 h 45 min
